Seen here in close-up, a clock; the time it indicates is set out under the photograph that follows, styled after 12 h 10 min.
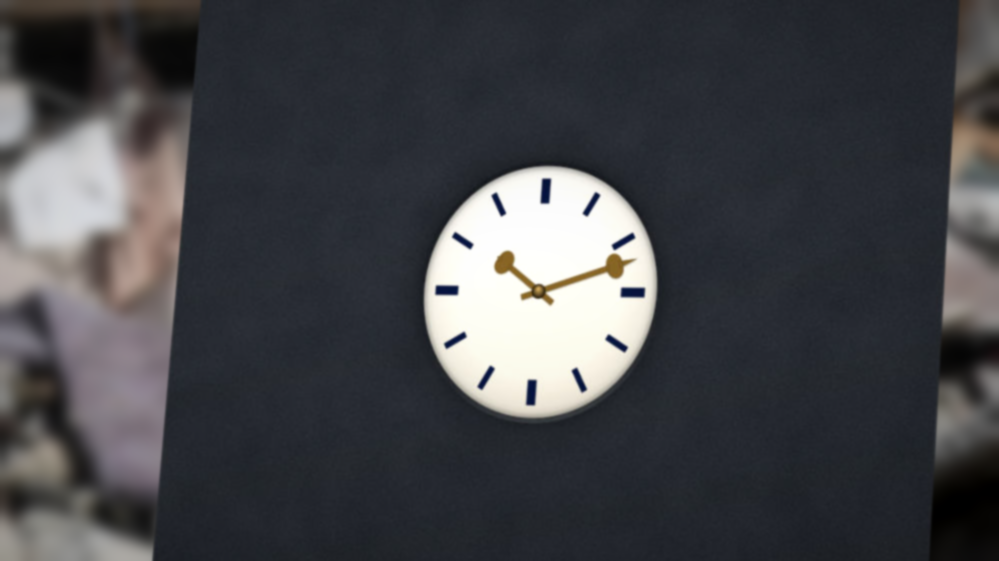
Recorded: 10 h 12 min
